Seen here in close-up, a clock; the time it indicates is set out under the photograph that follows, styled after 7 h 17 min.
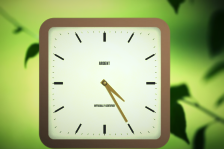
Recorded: 4 h 25 min
